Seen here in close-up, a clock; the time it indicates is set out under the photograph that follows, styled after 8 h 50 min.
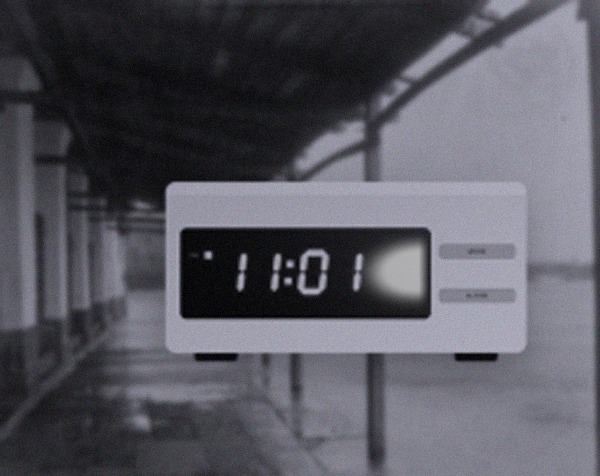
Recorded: 11 h 01 min
